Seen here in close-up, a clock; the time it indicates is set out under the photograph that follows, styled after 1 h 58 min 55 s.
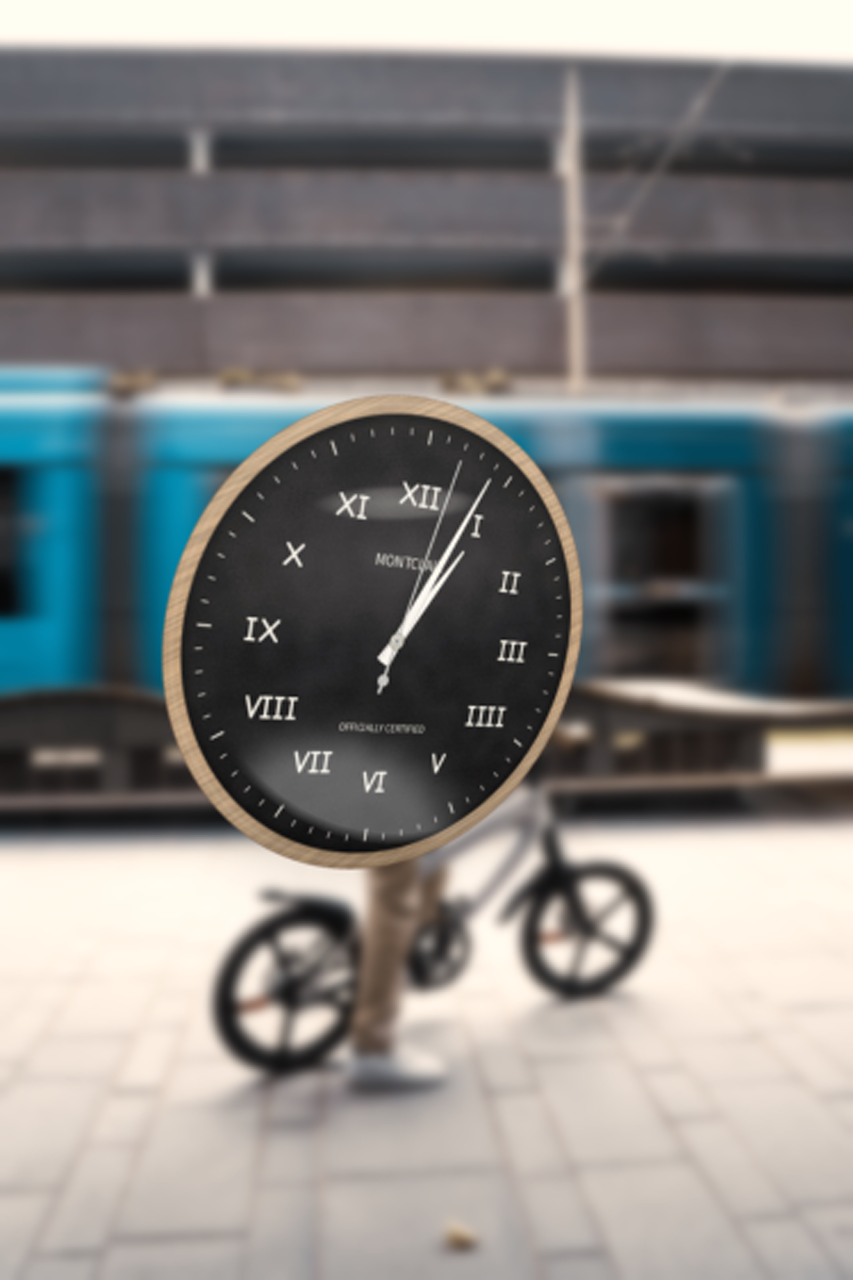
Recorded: 1 h 04 min 02 s
